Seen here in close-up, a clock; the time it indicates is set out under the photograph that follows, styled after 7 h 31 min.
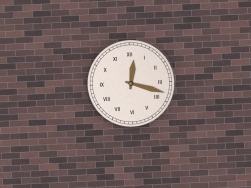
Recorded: 12 h 18 min
